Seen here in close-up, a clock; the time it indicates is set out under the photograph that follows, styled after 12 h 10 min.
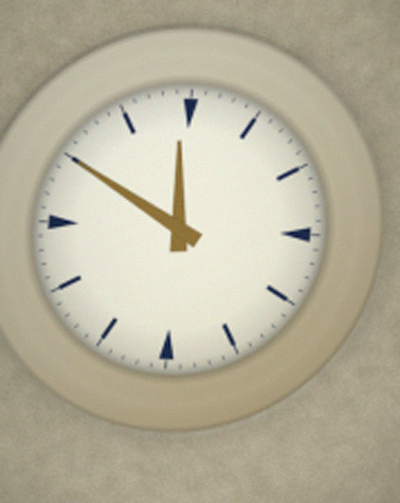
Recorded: 11 h 50 min
